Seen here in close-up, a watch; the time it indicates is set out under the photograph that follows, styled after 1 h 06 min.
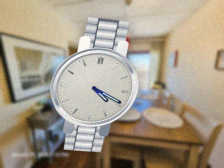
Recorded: 4 h 19 min
